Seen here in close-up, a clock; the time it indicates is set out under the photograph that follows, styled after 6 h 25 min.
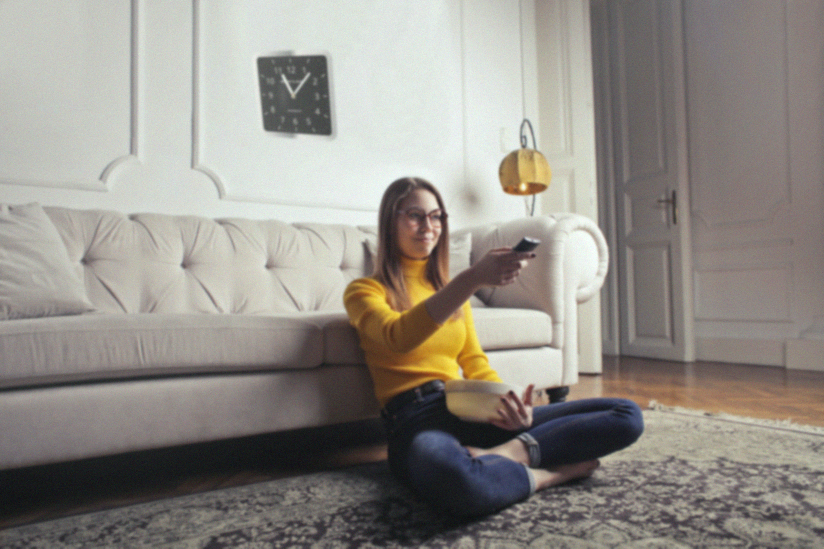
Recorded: 11 h 07 min
